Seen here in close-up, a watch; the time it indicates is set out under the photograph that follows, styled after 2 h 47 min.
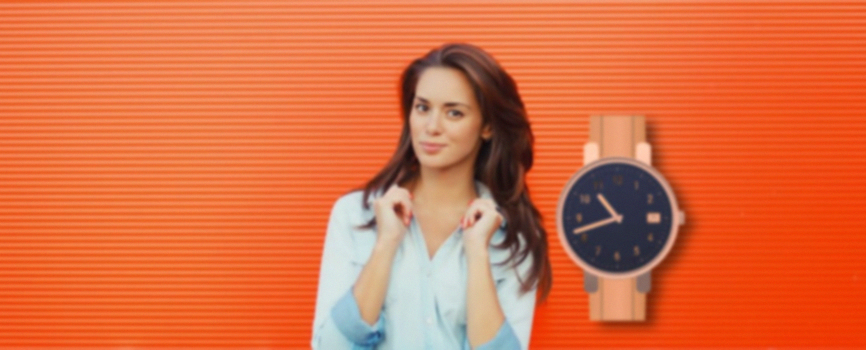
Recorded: 10 h 42 min
